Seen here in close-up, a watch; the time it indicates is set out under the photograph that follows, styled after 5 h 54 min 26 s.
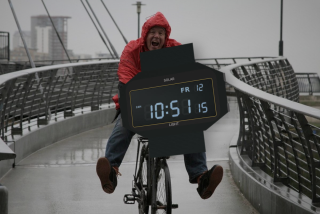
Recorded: 10 h 51 min 15 s
